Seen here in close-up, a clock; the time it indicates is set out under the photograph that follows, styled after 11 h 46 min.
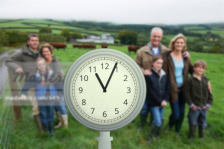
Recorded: 11 h 04 min
